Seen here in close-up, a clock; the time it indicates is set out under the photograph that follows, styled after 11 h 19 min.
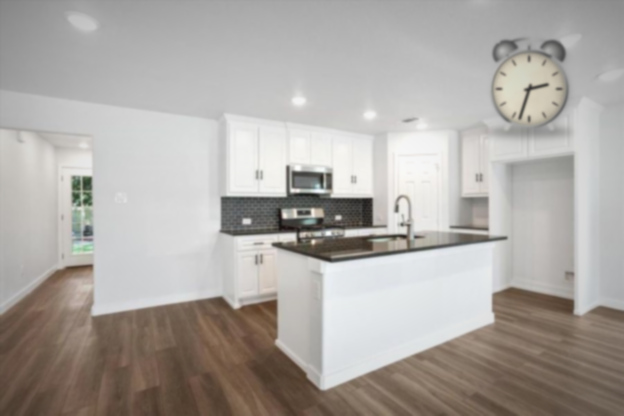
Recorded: 2 h 33 min
